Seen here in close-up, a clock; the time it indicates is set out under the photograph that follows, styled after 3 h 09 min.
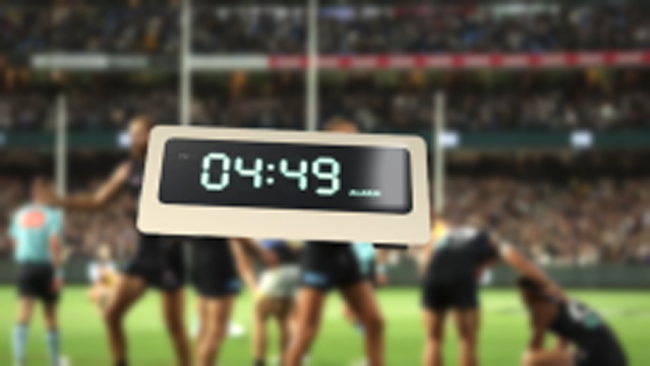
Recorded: 4 h 49 min
